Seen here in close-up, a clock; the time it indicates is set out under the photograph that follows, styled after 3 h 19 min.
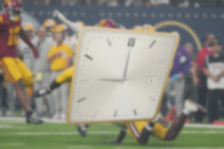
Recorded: 9 h 00 min
